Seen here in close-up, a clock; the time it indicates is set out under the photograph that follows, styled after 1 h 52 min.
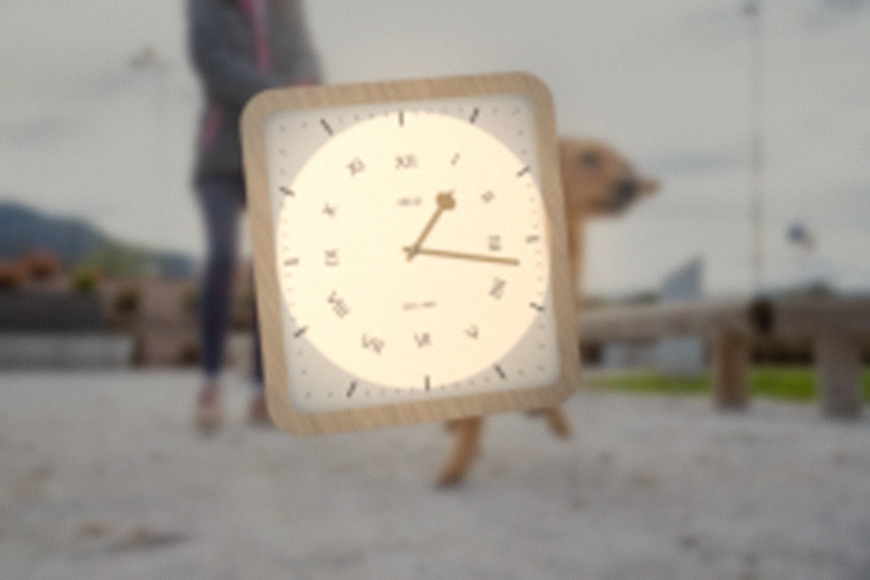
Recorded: 1 h 17 min
